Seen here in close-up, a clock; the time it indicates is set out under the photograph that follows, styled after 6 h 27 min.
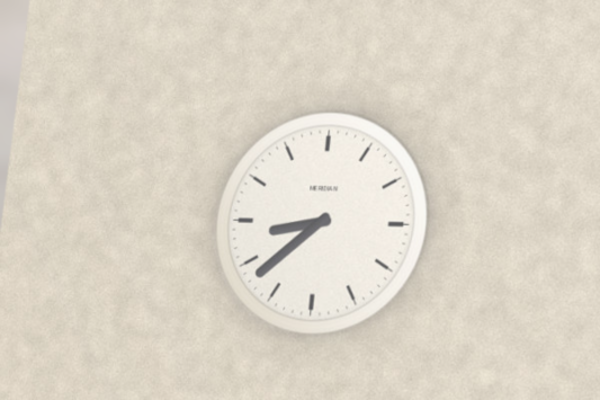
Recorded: 8 h 38 min
